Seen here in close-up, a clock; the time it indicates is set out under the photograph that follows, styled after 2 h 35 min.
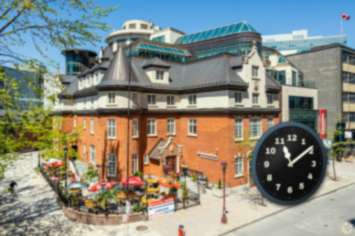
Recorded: 11 h 09 min
